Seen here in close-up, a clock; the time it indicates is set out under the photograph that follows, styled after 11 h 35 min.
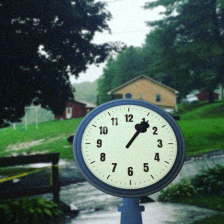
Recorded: 1 h 06 min
